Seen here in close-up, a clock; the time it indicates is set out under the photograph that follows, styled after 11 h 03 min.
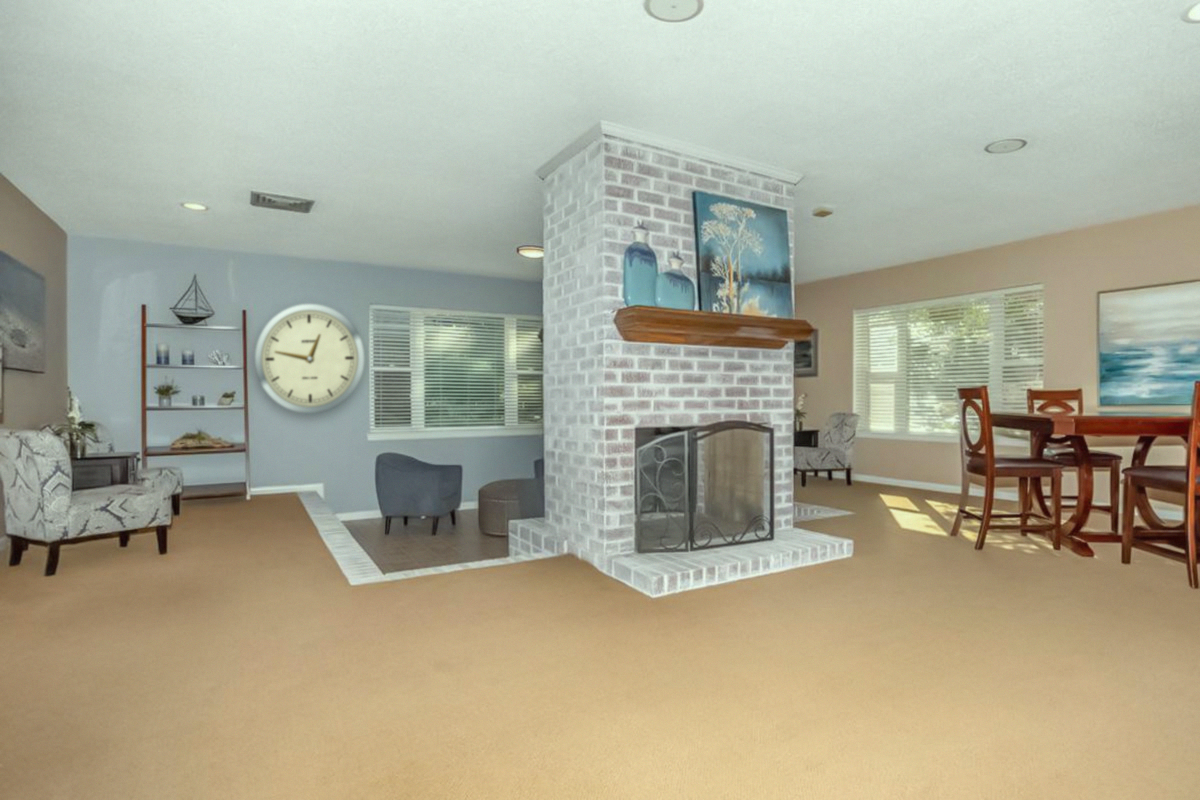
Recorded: 12 h 47 min
